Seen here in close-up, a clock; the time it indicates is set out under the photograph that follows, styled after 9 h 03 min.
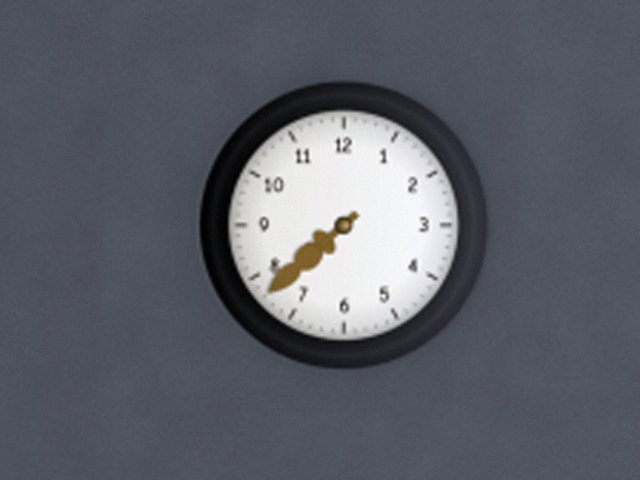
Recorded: 7 h 38 min
